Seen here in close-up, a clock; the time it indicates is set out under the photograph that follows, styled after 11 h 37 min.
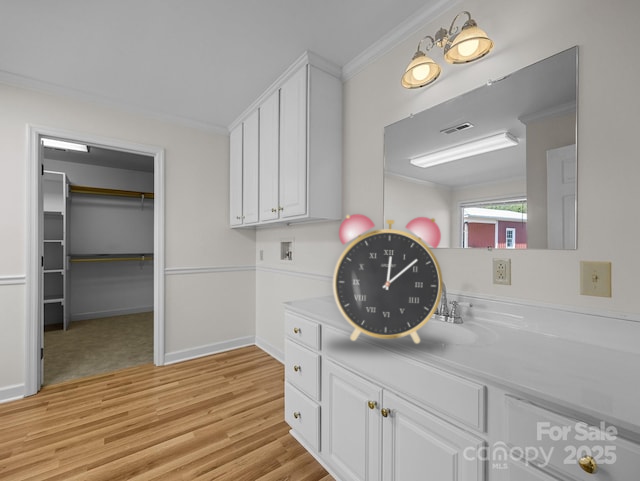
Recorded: 12 h 08 min
